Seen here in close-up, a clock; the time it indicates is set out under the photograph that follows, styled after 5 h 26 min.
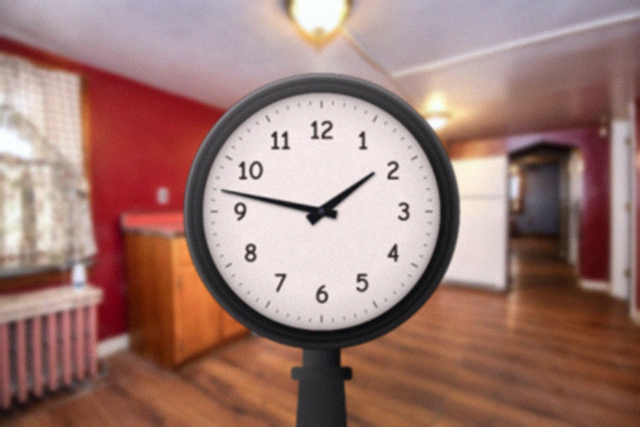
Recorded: 1 h 47 min
